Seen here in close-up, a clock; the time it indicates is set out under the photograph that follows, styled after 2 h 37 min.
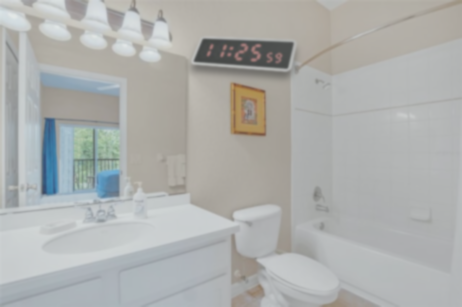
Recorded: 11 h 25 min
